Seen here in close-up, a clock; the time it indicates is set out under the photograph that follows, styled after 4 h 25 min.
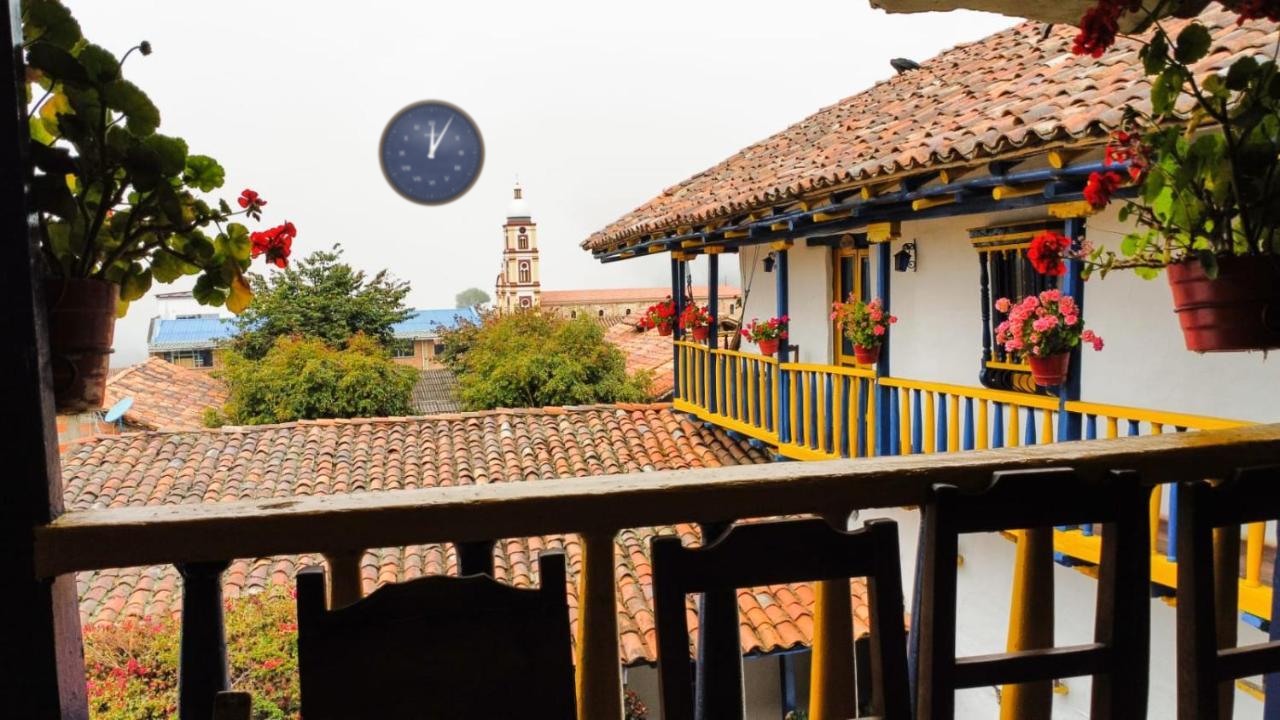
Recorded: 12 h 05 min
